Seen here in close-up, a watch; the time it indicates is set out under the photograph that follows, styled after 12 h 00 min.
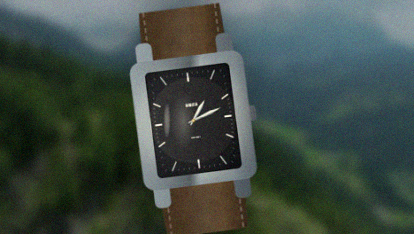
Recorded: 1 h 12 min
